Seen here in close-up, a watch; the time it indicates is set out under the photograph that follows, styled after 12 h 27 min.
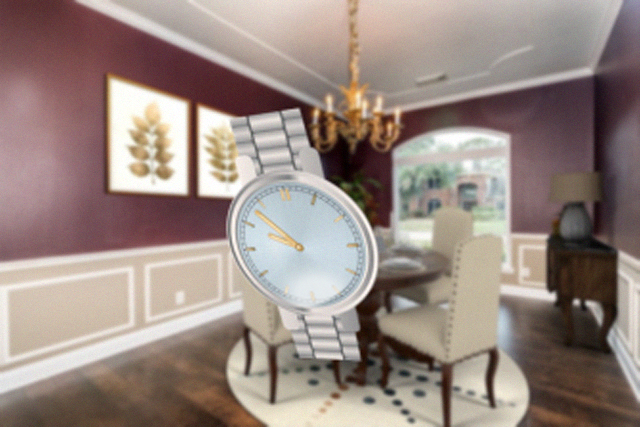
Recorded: 9 h 53 min
